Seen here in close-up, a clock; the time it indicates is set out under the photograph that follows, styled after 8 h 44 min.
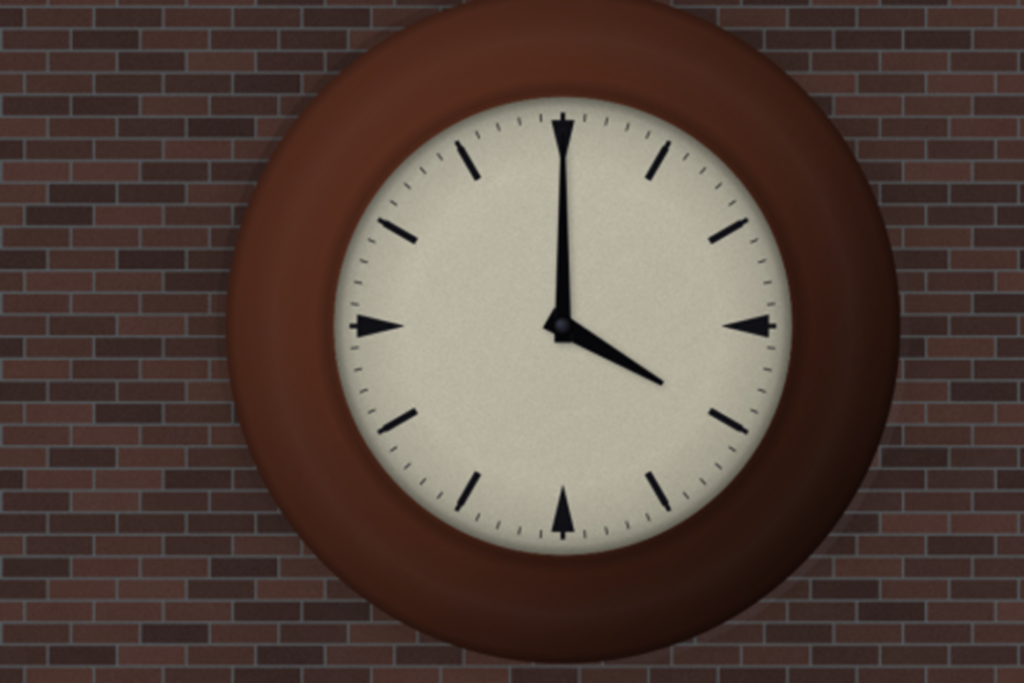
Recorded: 4 h 00 min
